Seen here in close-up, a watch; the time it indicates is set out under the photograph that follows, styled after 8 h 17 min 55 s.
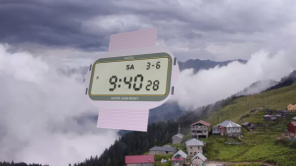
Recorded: 9 h 40 min 28 s
